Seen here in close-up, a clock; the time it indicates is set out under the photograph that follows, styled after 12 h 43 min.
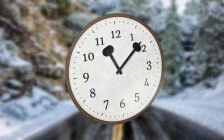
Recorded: 11 h 08 min
